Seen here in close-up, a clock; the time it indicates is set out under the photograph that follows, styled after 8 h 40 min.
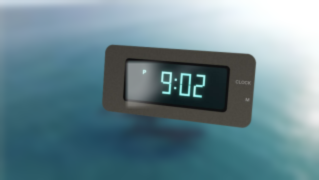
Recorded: 9 h 02 min
